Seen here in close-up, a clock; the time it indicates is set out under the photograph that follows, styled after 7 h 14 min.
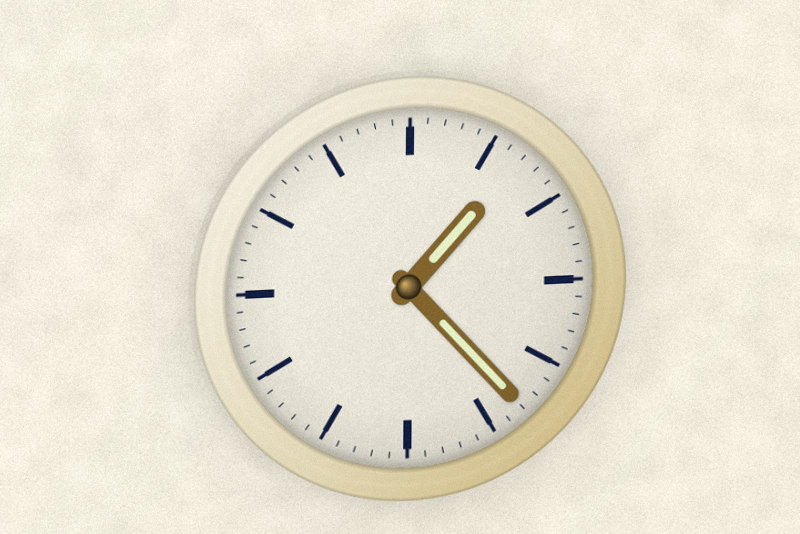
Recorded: 1 h 23 min
